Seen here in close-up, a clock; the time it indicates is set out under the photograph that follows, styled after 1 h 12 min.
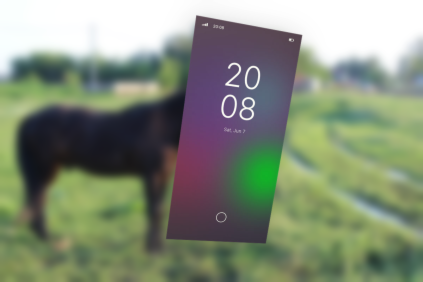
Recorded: 20 h 08 min
